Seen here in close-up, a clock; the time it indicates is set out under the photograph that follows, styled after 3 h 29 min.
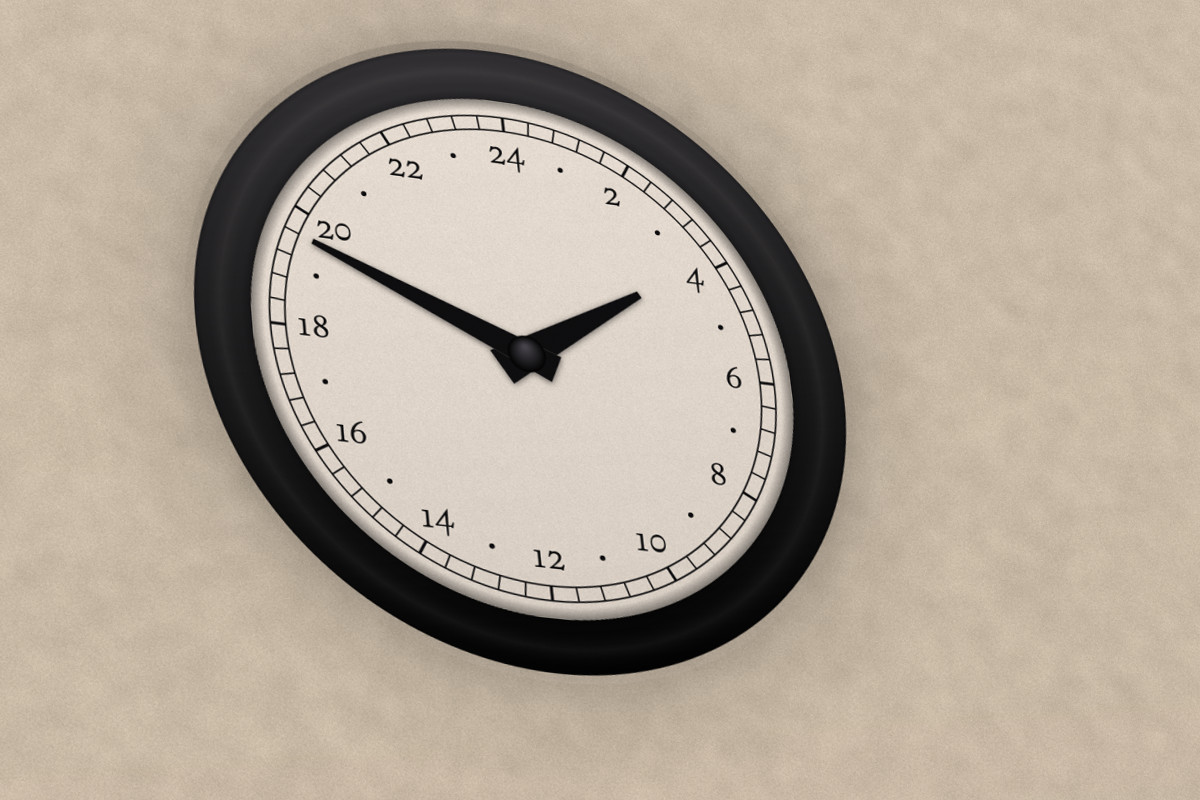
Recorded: 3 h 49 min
